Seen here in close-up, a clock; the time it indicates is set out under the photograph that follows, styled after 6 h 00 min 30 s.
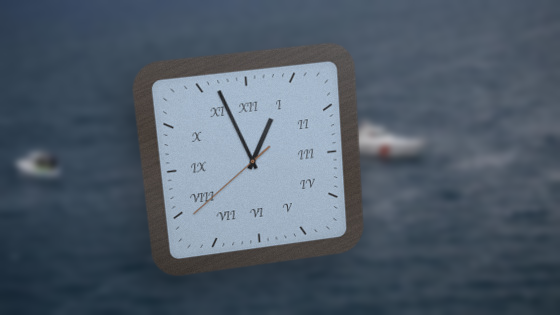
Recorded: 12 h 56 min 39 s
